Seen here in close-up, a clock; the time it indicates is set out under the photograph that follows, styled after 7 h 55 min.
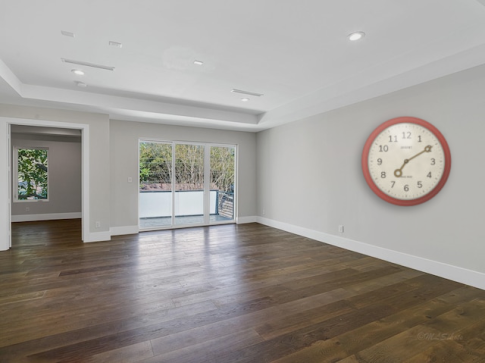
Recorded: 7 h 10 min
